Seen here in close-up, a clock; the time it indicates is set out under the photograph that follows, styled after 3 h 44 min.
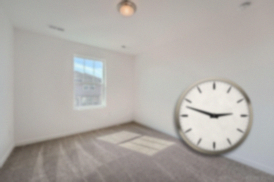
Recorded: 2 h 48 min
